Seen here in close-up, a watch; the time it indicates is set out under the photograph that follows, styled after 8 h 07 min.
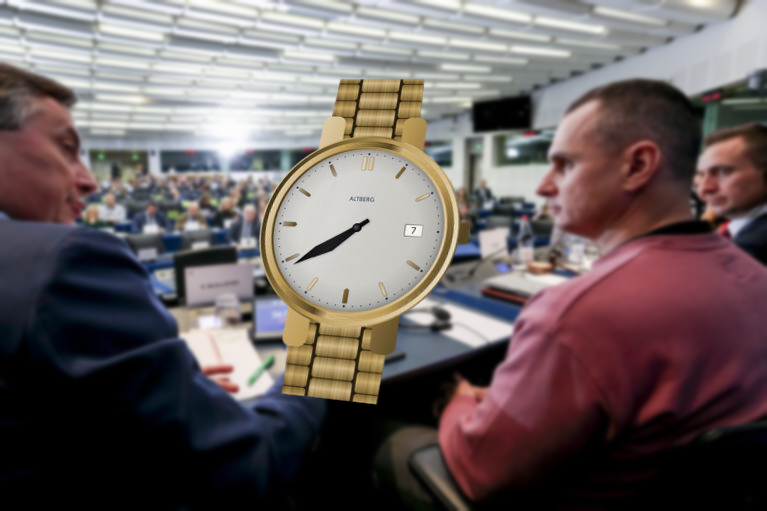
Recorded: 7 h 39 min
